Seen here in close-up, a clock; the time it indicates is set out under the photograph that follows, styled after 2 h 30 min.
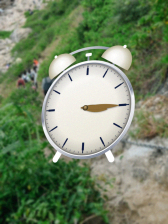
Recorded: 3 h 15 min
